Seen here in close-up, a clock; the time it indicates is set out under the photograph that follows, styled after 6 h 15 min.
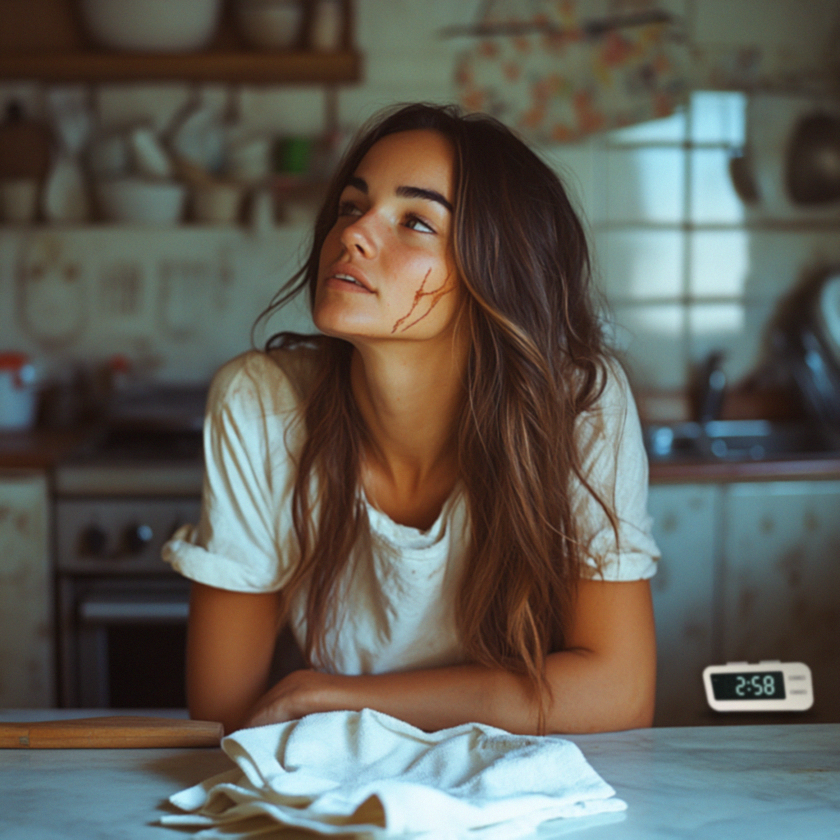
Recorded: 2 h 58 min
